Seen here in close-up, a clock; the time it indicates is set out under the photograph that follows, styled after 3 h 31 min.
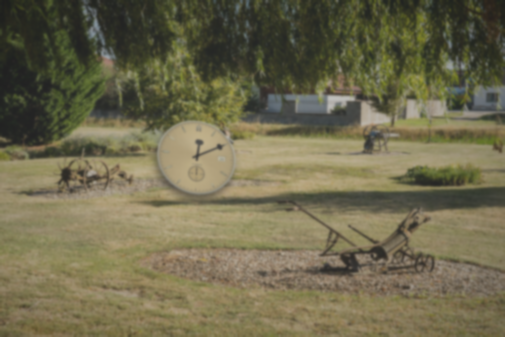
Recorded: 12 h 10 min
